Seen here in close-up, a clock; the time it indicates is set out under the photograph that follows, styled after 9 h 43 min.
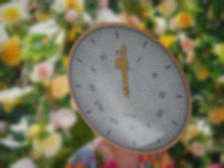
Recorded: 12 h 01 min
